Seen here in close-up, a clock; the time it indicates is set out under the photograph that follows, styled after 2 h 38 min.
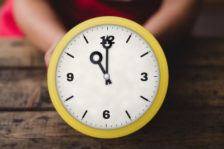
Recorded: 11 h 00 min
